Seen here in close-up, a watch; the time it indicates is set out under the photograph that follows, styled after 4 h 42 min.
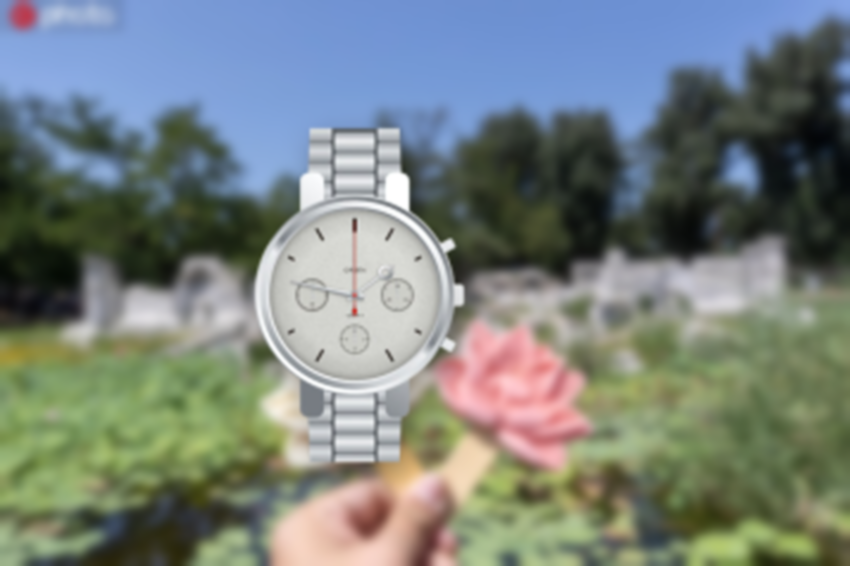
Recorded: 1 h 47 min
